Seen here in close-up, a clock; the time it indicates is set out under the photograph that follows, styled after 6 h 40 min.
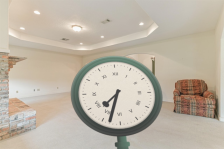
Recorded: 7 h 33 min
